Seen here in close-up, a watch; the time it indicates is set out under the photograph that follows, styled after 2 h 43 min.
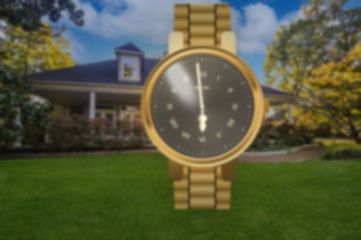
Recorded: 5 h 59 min
